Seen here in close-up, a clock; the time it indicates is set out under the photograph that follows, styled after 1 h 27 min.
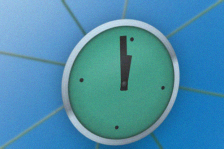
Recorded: 11 h 58 min
